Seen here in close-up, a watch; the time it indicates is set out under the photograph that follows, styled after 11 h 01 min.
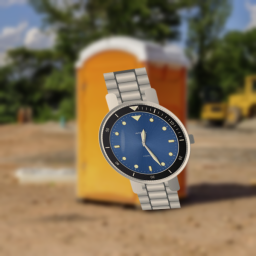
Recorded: 12 h 26 min
